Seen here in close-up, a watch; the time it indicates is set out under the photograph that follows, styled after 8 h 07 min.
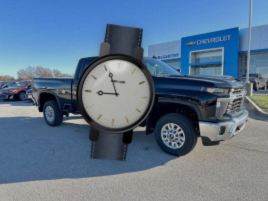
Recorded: 8 h 56 min
